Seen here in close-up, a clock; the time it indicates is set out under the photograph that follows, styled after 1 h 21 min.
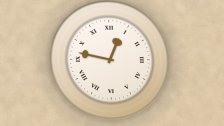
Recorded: 12 h 47 min
